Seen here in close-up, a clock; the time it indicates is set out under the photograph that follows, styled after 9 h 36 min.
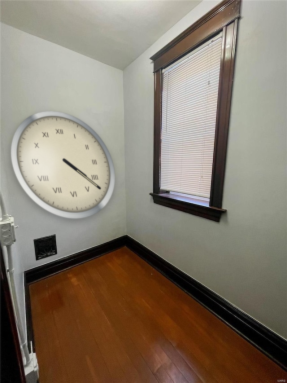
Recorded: 4 h 22 min
